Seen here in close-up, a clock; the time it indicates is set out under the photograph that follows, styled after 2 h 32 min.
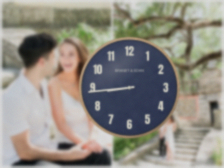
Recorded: 8 h 44 min
